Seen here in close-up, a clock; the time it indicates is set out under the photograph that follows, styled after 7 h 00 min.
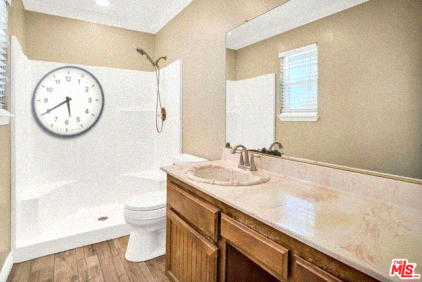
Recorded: 5 h 40 min
